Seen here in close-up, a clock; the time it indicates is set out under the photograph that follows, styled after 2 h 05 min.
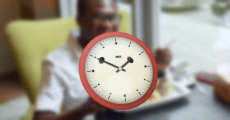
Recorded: 1 h 50 min
